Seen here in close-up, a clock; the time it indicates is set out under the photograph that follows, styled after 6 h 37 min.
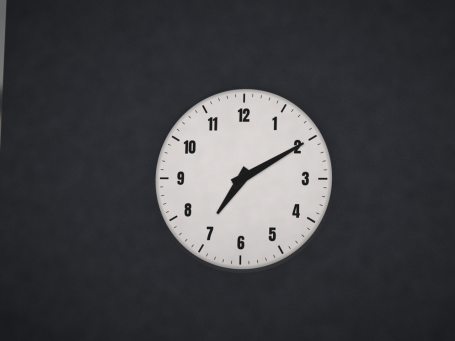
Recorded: 7 h 10 min
